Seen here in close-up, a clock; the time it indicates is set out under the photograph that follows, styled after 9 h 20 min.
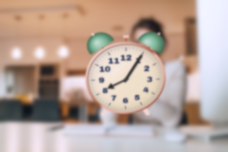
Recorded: 8 h 05 min
